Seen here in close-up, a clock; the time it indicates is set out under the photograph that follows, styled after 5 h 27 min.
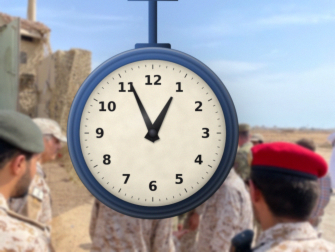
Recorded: 12 h 56 min
